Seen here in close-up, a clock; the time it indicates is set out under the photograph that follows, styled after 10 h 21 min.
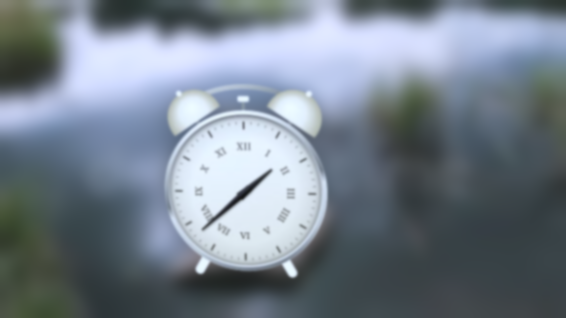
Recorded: 1 h 38 min
